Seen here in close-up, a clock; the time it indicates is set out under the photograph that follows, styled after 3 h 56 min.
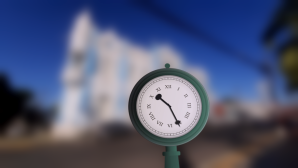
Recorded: 10 h 26 min
